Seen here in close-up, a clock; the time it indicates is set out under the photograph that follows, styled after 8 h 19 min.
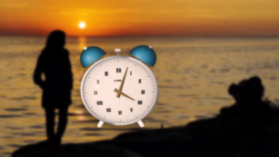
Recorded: 4 h 03 min
